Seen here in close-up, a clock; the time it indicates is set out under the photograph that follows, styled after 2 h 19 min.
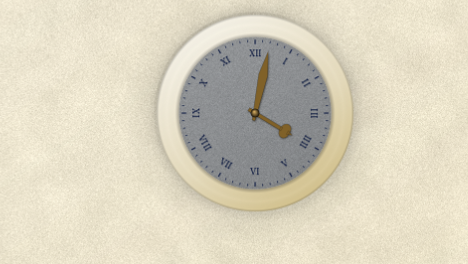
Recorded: 4 h 02 min
